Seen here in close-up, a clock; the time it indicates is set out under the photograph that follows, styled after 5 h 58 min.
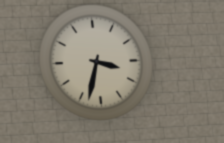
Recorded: 3 h 33 min
